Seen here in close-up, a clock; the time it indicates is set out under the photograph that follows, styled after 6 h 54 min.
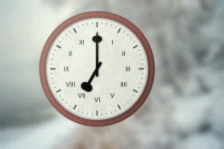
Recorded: 7 h 00 min
